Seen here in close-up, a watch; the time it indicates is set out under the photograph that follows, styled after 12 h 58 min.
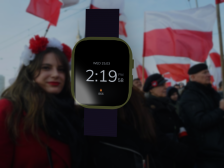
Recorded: 2 h 19 min
